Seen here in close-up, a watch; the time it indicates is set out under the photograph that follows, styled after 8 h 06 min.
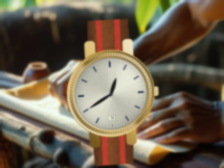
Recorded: 12 h 40 min
